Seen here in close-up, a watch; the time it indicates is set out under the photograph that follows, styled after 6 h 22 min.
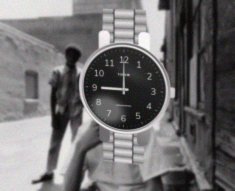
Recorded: 9 h 00 min
